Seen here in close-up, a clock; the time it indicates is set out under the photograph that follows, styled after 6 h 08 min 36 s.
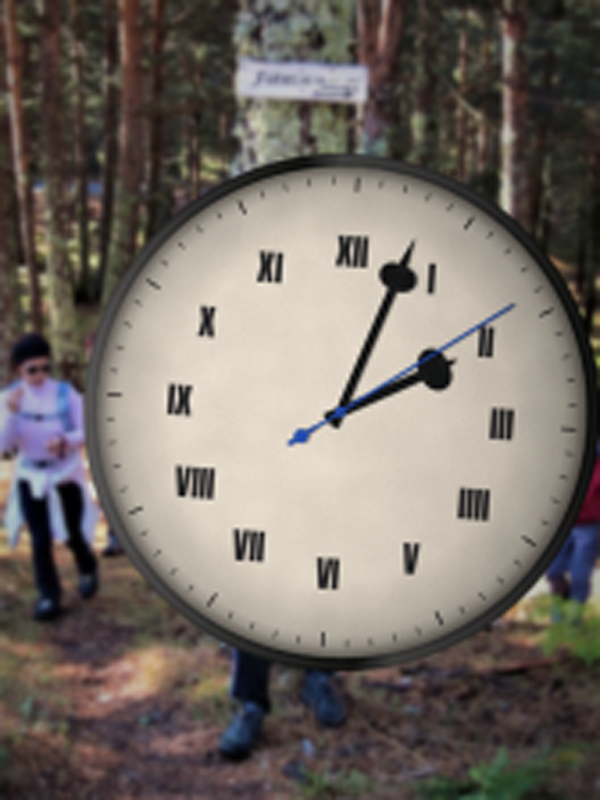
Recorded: 2 h 03 min 09 s
